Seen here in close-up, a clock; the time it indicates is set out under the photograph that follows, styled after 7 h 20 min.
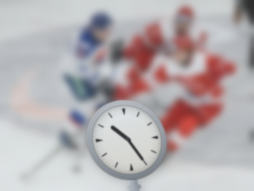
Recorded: 10 h 25 min
